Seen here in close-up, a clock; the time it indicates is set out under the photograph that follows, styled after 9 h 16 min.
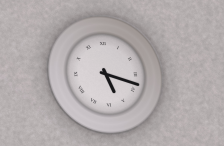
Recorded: 5 h 18 min
